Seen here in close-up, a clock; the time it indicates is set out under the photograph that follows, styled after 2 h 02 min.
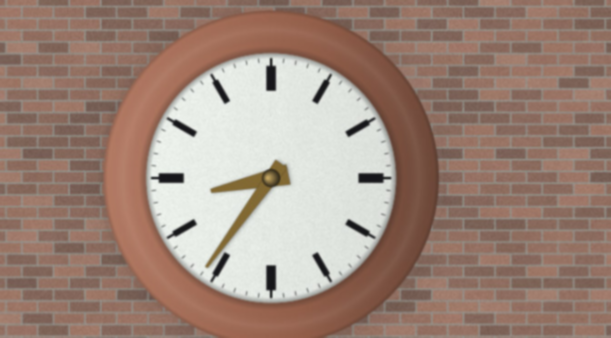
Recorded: 8 h 36 min
